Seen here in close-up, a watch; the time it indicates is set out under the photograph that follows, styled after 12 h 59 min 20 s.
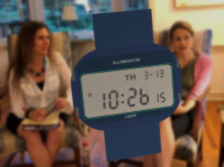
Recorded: 10 h 26 min 15 s
